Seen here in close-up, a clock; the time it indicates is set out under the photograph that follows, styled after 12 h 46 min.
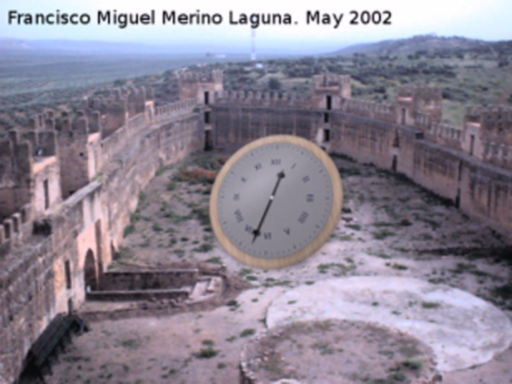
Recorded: 12 h 33 min
